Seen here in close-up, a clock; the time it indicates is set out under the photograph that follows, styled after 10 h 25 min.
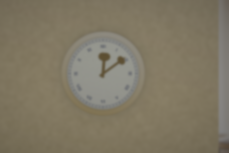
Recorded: 12 h 09 min
